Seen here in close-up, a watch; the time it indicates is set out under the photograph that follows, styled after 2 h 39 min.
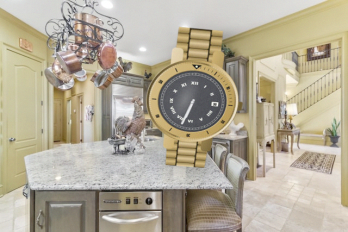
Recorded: 6 h 33 min
